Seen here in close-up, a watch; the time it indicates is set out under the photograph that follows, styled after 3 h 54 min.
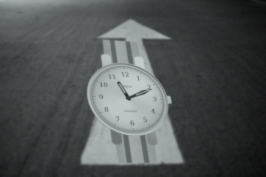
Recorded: 11 h 11 min
